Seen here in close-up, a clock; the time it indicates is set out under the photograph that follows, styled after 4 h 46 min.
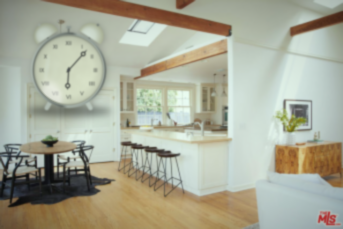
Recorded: 6 h 07 min
